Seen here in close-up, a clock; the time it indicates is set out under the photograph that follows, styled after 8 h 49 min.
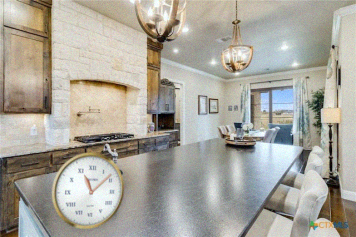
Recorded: 11 h 08 min
